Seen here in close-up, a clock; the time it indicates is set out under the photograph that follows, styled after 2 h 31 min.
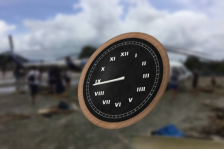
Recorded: 8 h 44 min
